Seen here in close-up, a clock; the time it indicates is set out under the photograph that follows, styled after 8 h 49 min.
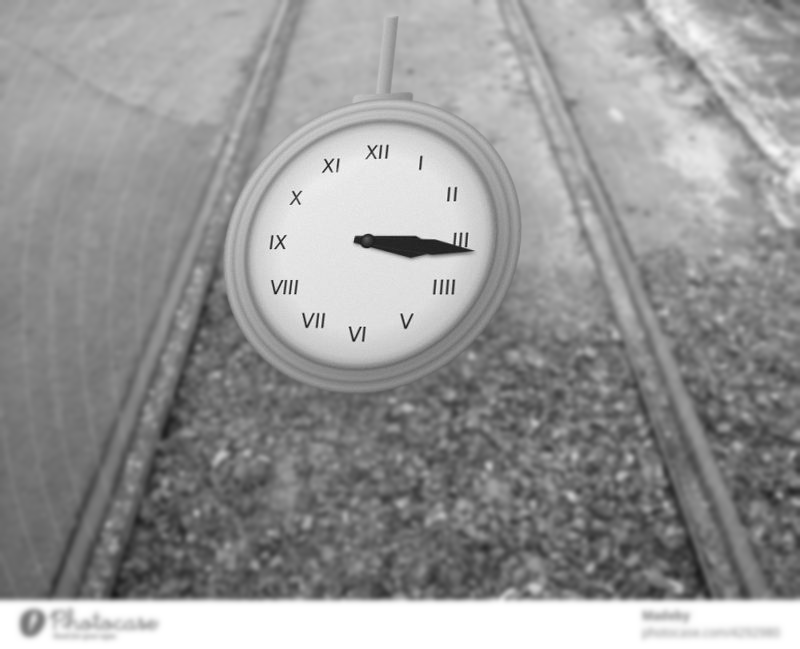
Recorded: 3 h 16 min
